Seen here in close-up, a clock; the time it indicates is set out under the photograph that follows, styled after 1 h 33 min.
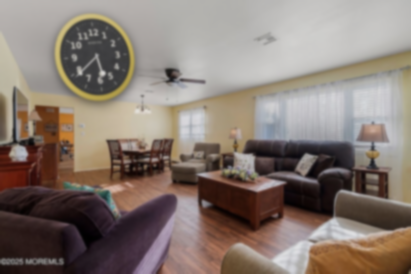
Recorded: 5 h 39 min
